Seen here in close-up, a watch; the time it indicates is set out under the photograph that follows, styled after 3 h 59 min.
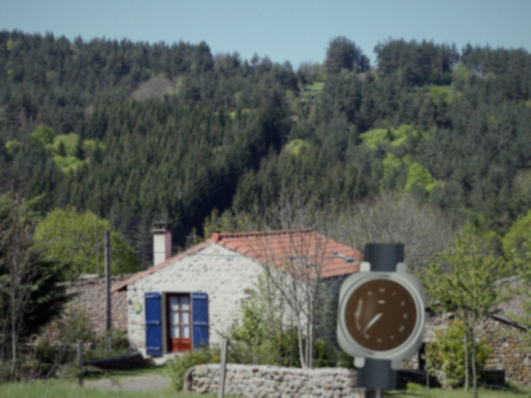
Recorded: 7 h 37 min
